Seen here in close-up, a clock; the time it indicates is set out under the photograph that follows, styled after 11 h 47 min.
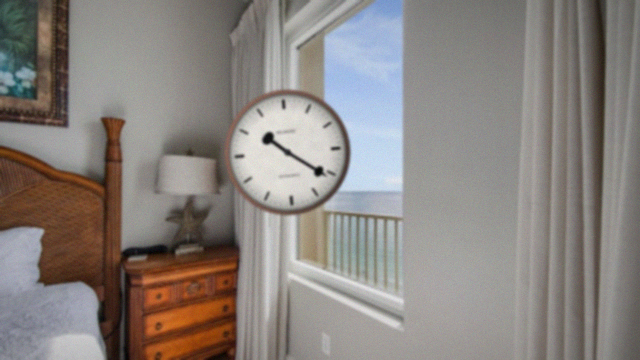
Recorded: 10 h 21 min
